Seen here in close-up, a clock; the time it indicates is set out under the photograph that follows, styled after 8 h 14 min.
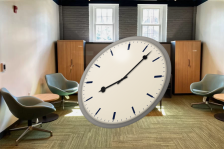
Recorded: 8 h 07 min
